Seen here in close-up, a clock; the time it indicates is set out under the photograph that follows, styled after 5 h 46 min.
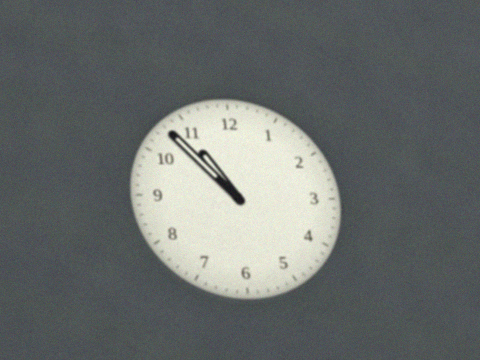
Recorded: 10 h 53 min
